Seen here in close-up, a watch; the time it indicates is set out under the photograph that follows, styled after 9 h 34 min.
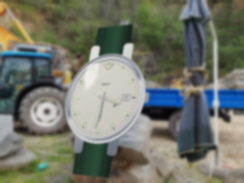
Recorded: 3 h 31 min
